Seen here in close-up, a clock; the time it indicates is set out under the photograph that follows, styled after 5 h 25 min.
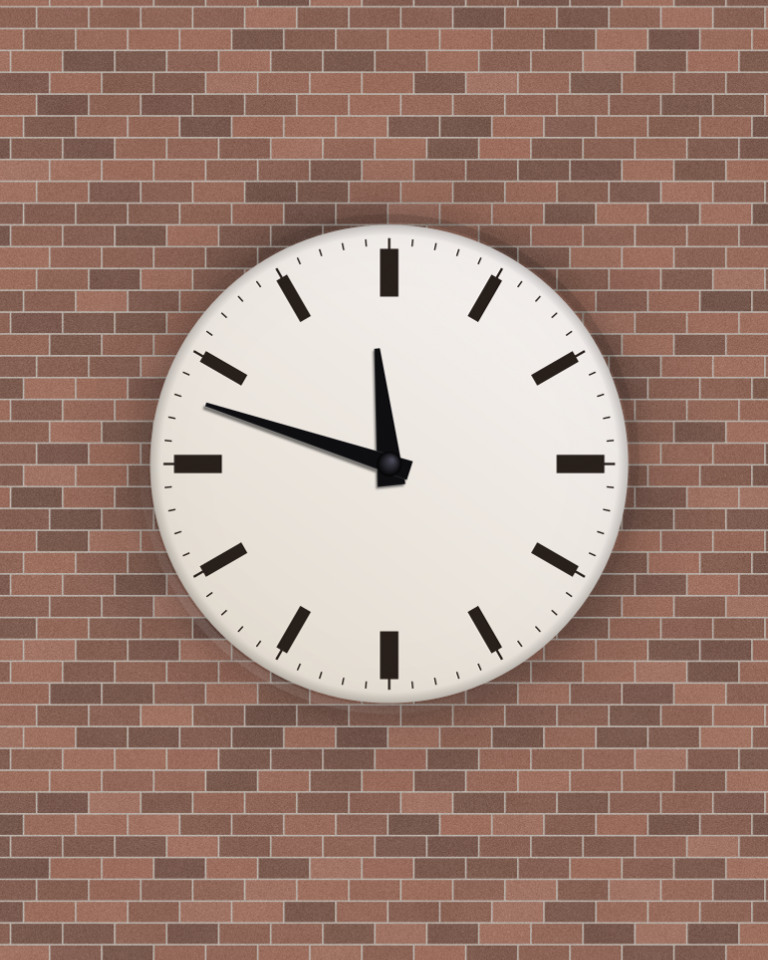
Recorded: 11 h 48 min
